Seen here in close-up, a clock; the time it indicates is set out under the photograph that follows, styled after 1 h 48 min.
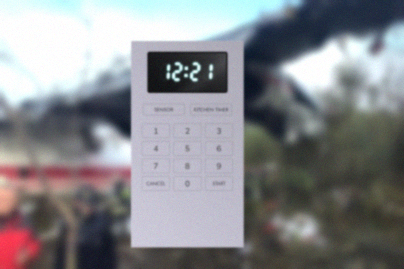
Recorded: 12 h 21 min
